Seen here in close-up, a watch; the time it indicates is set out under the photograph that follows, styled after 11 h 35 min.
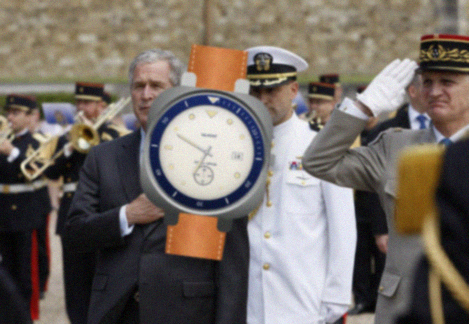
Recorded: 6 h 49 min
